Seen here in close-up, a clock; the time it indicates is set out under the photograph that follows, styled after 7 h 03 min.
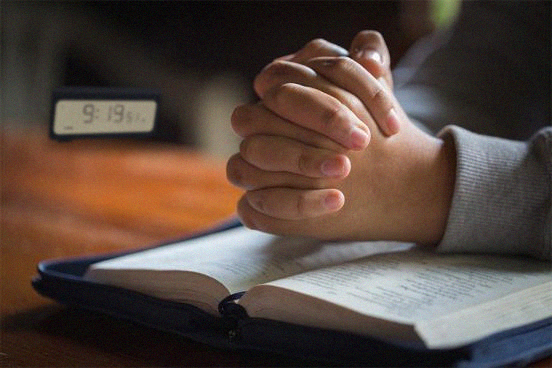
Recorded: 9 h 19 min
